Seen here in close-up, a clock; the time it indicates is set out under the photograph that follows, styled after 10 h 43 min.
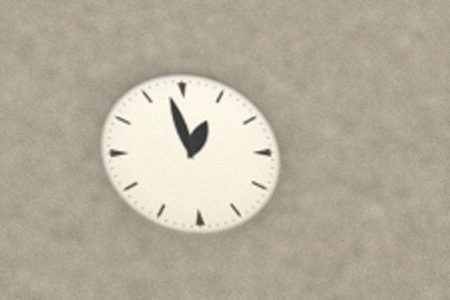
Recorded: 12 h 58 min
